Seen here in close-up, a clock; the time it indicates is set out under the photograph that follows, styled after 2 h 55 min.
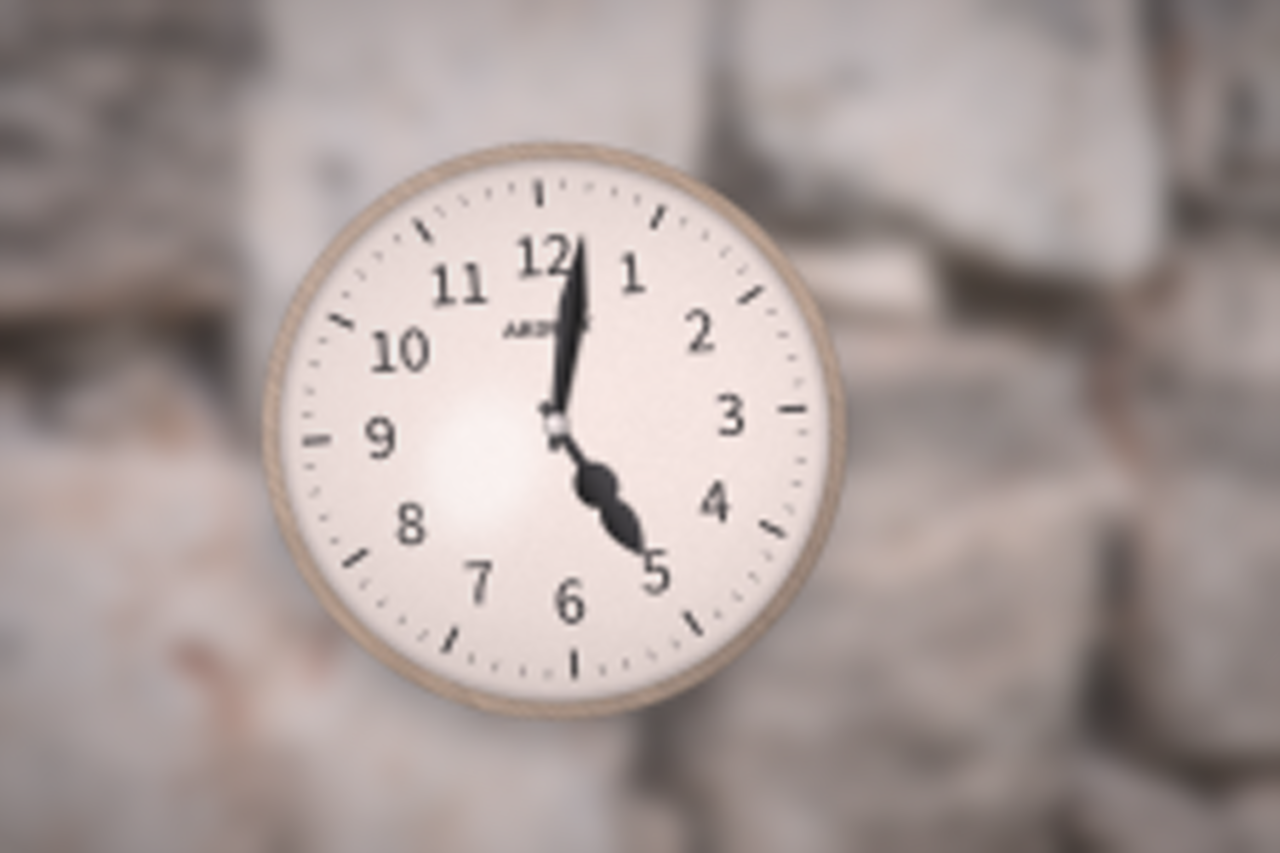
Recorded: 5 h 02 min
